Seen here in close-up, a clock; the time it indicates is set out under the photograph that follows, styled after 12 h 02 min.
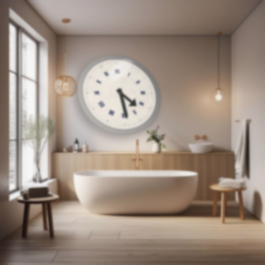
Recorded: 4 h 29 min
